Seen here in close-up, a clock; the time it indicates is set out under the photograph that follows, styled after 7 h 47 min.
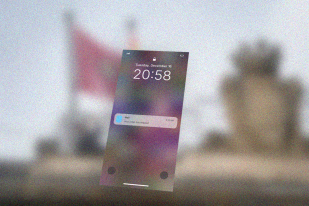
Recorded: 20 h 58 min
